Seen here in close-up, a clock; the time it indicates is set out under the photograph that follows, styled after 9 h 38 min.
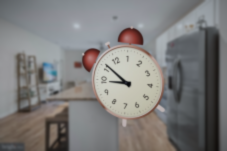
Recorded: 9 h 56 min
